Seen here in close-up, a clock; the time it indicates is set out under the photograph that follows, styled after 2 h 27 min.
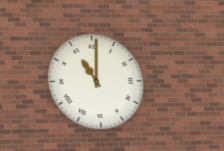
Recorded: 11 h 01 min
